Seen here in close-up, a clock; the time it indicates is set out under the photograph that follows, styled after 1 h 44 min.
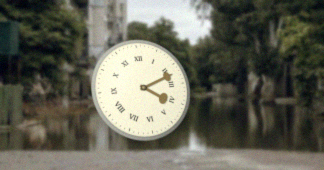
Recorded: 4 h 12 min
